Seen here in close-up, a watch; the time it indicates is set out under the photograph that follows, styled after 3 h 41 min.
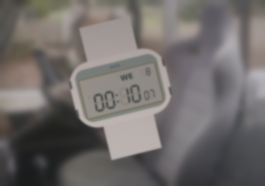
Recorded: 0 h 10 min
